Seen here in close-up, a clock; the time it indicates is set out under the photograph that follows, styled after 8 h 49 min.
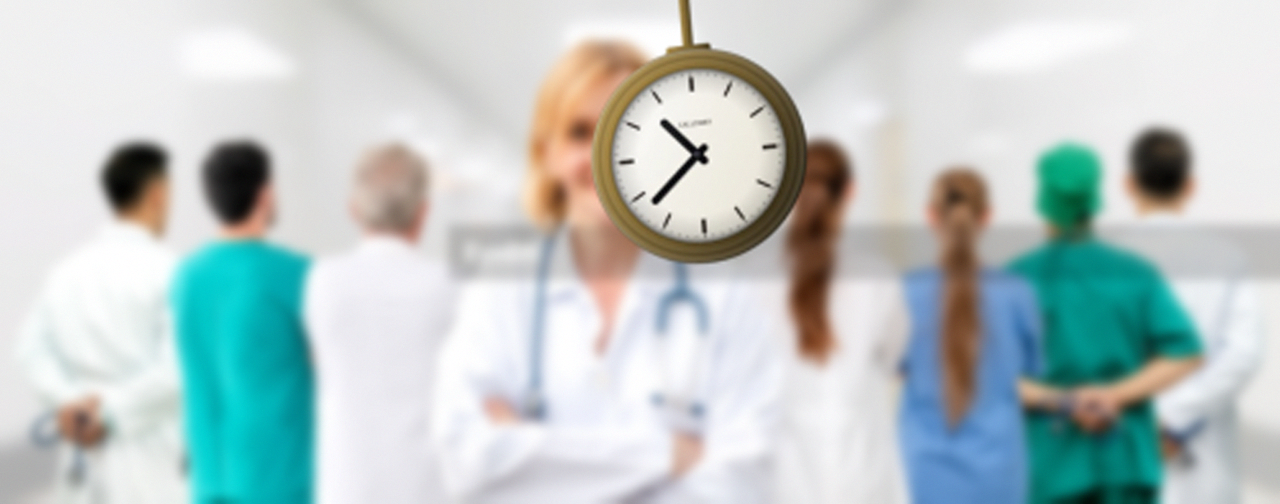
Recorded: 10 h 38 min
